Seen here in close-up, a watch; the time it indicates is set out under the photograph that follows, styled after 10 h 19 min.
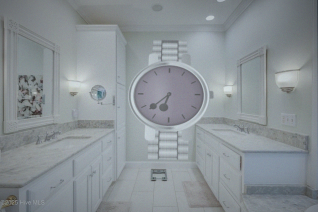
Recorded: 6 h 38 min
